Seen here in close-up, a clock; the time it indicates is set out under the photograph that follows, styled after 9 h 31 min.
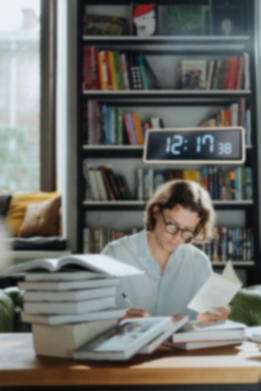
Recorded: 12 h 17 min
